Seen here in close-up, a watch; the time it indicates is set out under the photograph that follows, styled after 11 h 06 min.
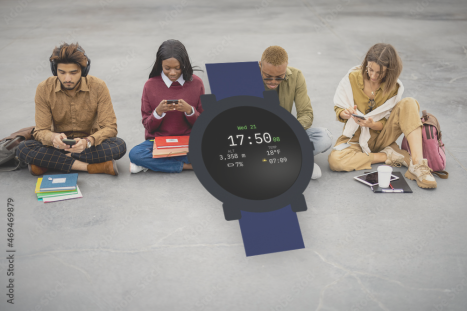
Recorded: 17 h 50 min
